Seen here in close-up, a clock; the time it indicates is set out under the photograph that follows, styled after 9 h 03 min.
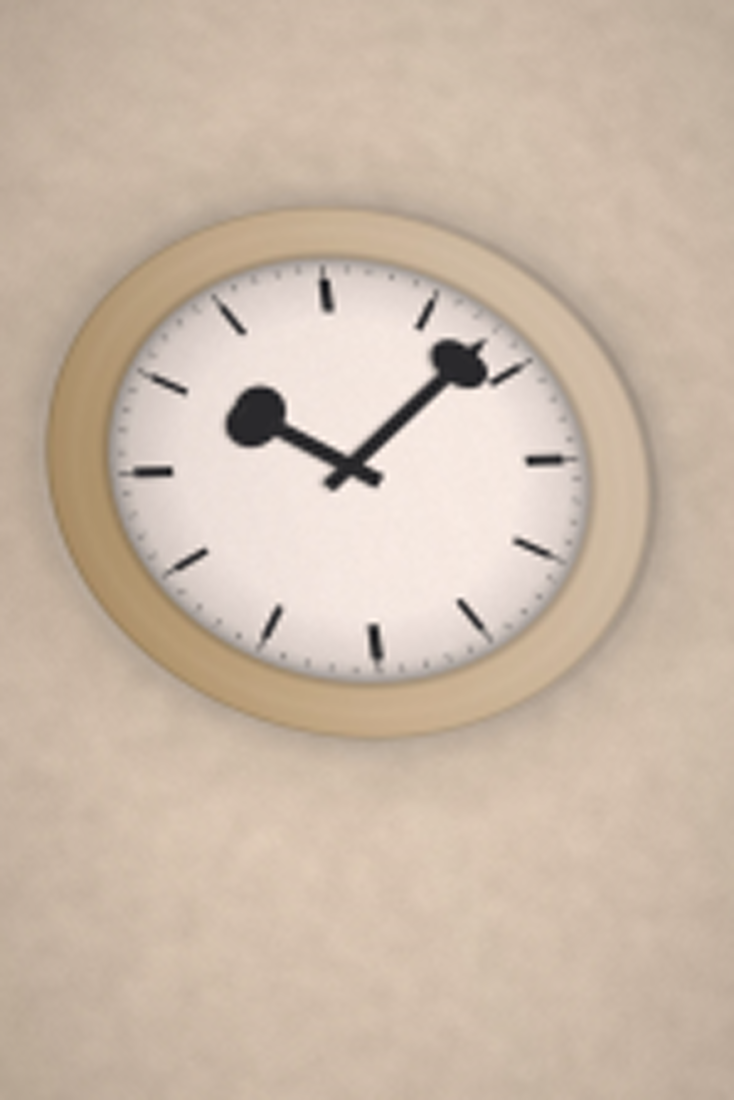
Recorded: 10 h 08 min
